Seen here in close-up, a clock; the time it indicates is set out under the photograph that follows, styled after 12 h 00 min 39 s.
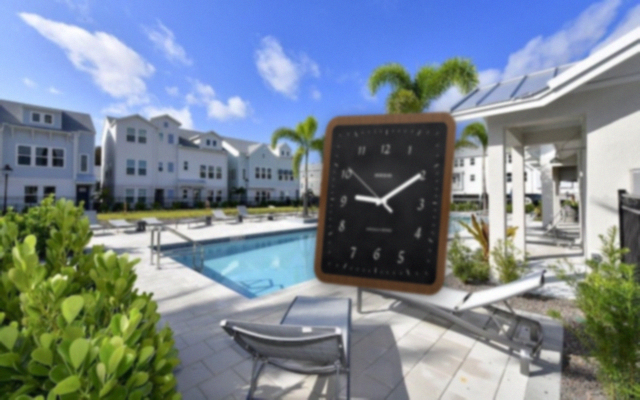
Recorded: 9 h 09 min 51 s
